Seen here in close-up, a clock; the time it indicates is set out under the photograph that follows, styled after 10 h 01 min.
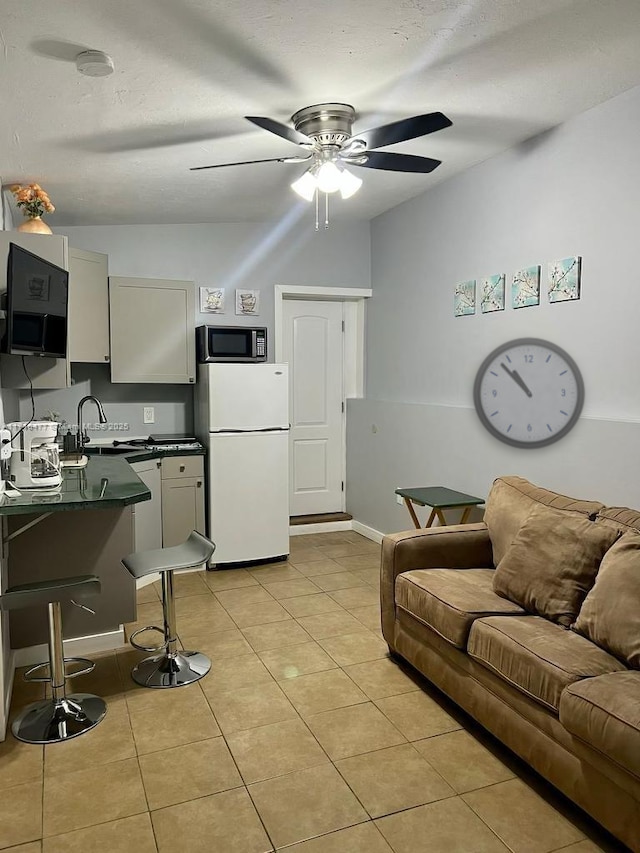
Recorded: 10 h 53 min
